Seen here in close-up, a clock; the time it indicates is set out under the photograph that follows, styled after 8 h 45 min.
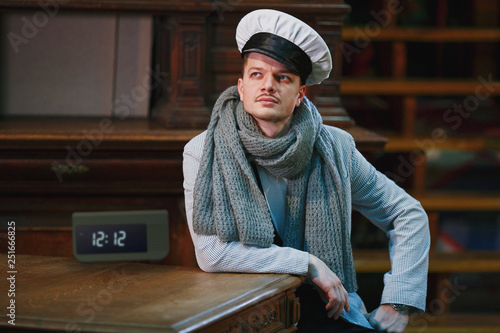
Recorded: 12 h 12 min
